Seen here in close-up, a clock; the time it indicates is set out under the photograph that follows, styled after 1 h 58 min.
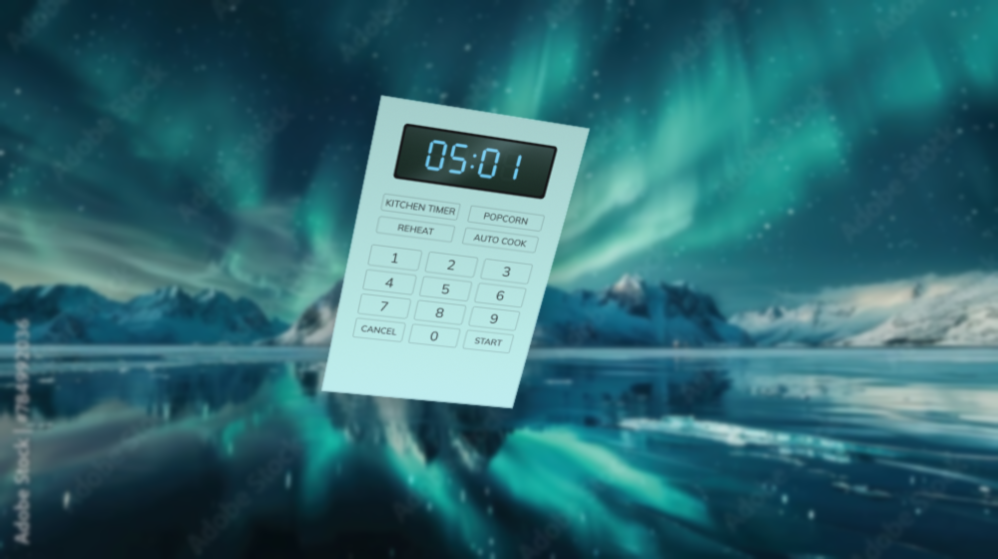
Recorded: 5 h 01 min
